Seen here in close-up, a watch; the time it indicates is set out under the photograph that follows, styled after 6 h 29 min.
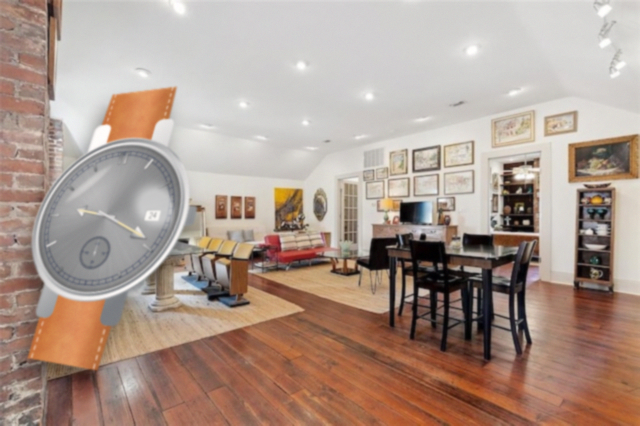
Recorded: 9 h 19 min
